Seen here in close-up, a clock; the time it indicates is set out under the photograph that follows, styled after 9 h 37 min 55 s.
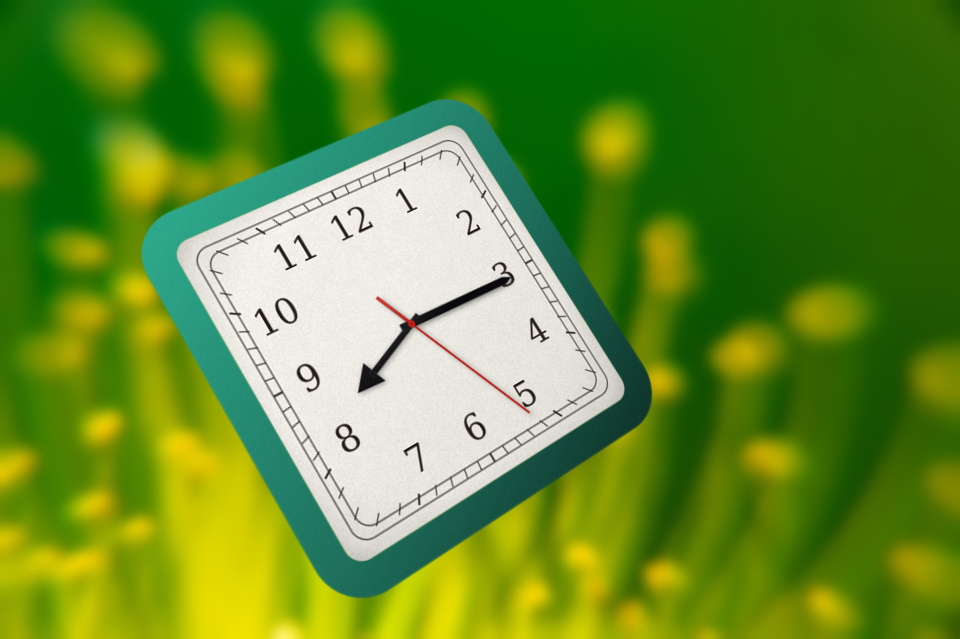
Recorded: 8 h 15 min 26 s
